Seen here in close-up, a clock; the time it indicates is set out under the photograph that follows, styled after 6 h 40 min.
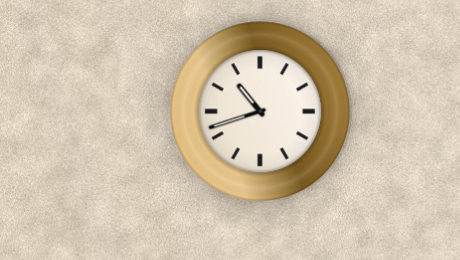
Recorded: 10 h 42 min
